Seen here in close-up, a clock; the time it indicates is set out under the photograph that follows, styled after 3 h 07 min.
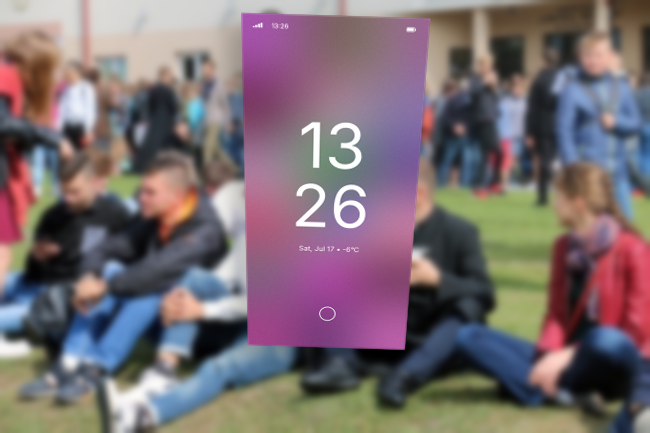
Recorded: 13 h 26 min
